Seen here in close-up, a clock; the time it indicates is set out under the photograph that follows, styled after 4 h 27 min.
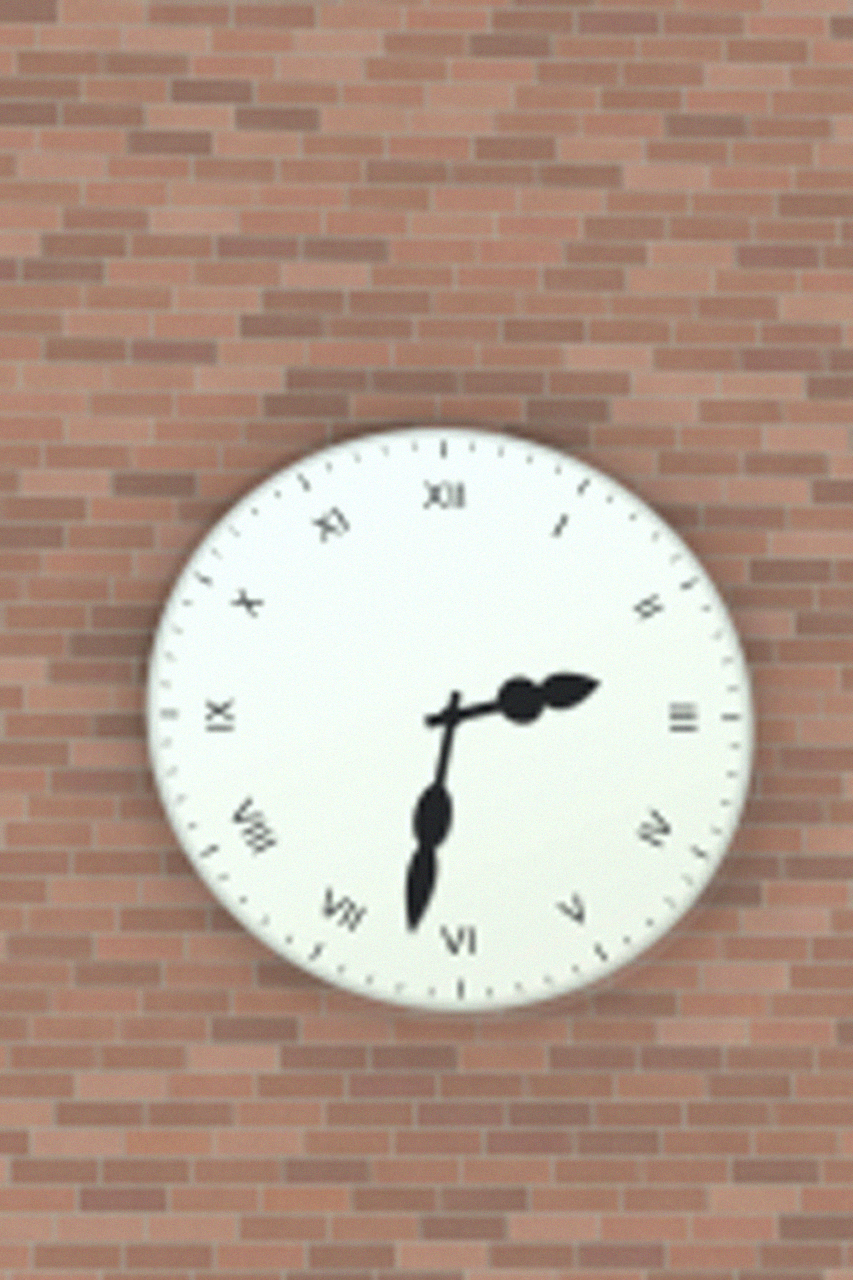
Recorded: 2 h 32 min
